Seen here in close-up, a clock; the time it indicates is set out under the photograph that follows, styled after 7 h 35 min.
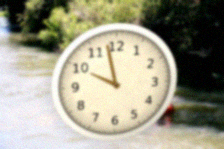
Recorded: 9 h 58 min
